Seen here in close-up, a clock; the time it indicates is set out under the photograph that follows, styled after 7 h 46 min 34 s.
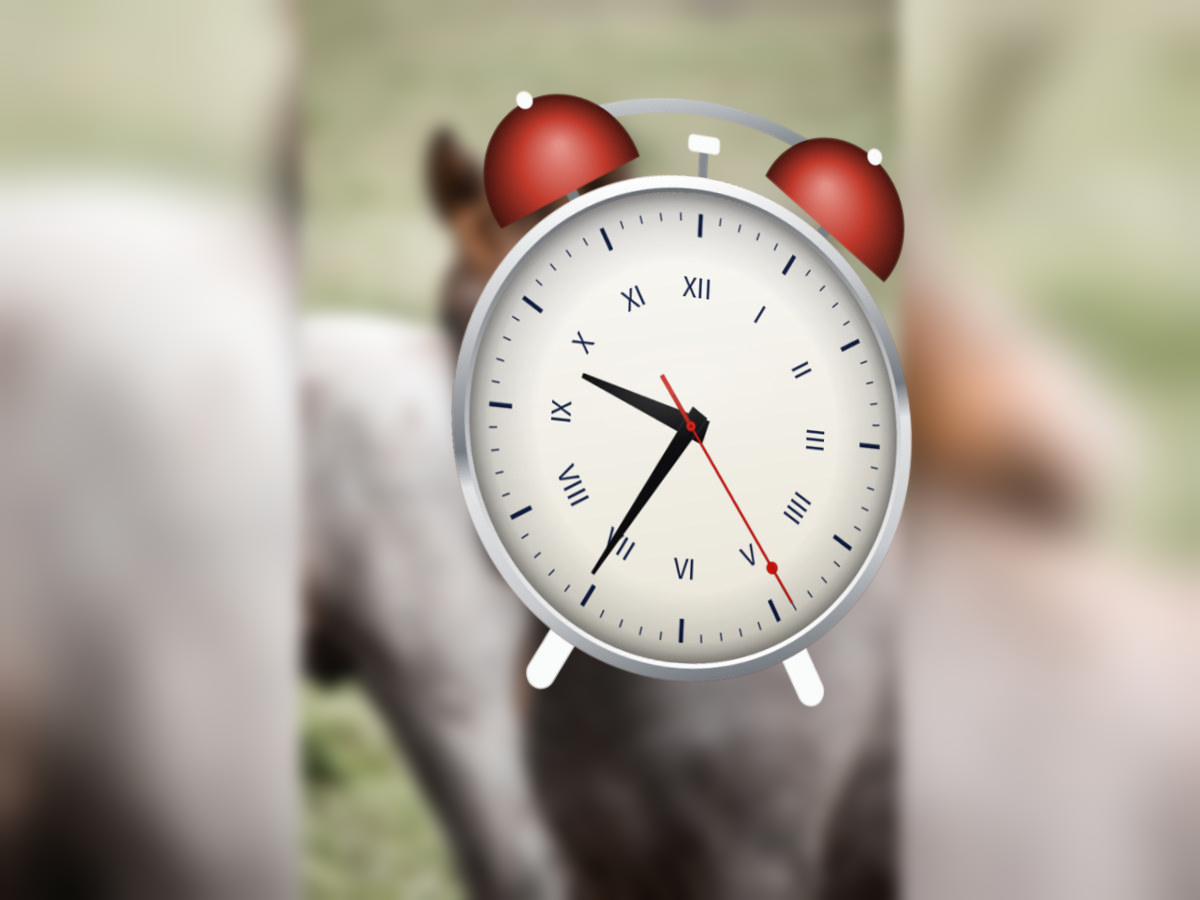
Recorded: 9 h 35 min 24 s
